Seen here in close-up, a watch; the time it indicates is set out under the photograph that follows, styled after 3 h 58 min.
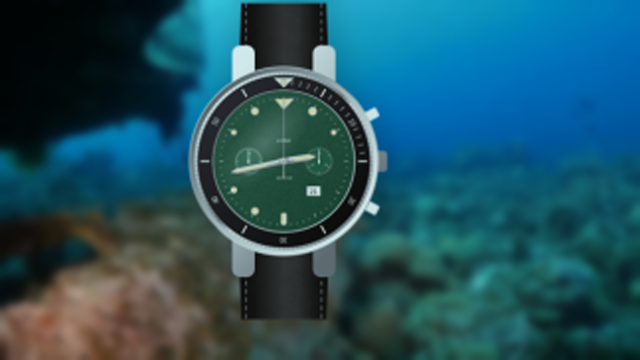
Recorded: 2 h 43 min
